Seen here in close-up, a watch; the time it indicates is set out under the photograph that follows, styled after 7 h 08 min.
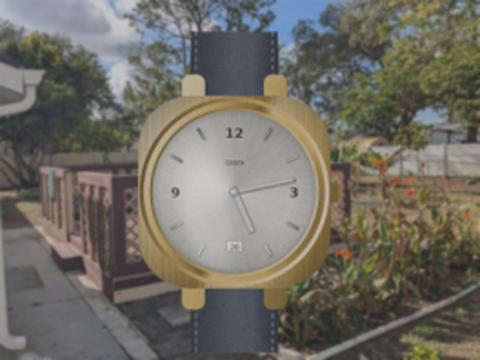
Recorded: 5 h 13 min
